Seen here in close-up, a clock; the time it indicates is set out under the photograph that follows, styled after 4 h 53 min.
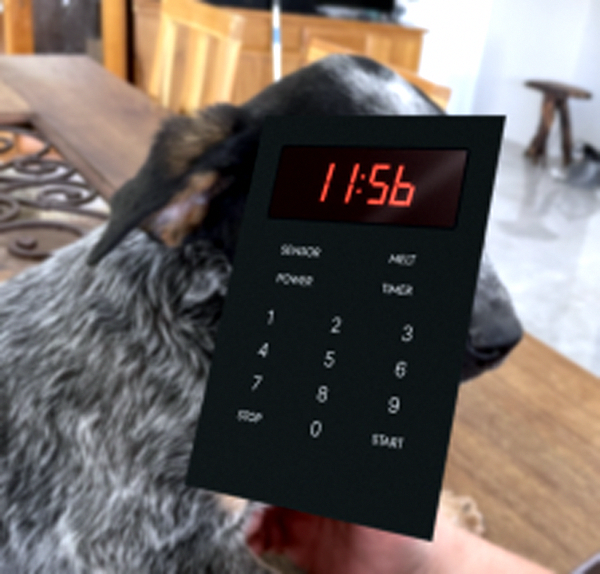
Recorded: 11 h 56 min
